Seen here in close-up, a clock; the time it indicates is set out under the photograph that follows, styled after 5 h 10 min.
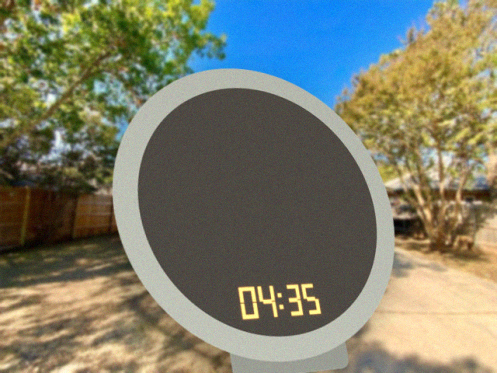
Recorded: 4 h 35 min
